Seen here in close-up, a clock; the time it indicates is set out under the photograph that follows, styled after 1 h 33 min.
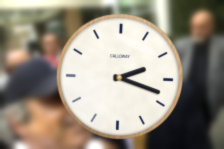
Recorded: 2 h 18 min
